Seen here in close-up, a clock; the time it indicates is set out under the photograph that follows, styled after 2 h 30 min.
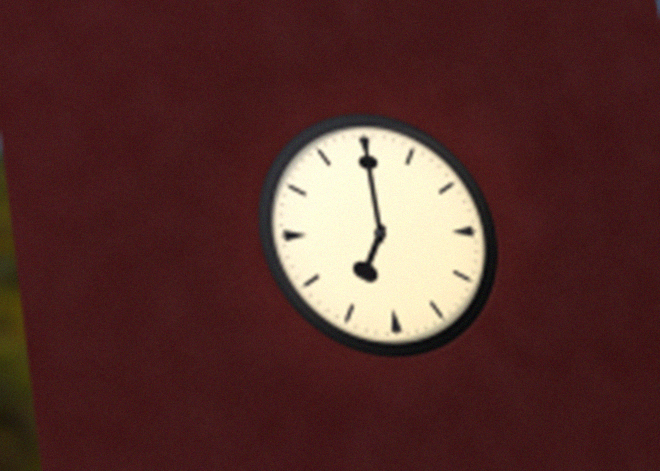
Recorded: 7 h 00 min
